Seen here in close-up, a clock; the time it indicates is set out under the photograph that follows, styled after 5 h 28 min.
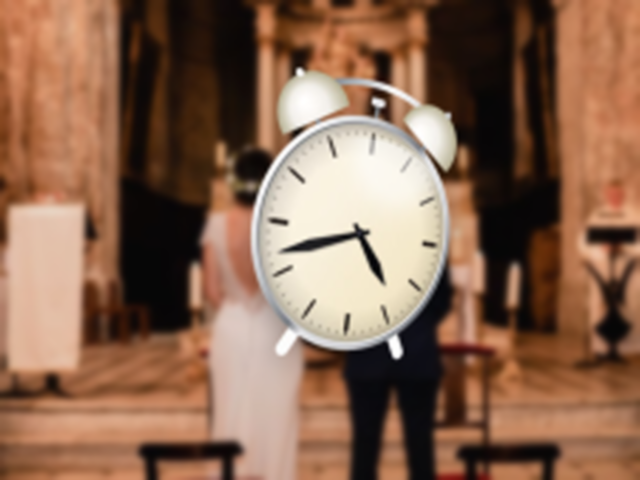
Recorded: 4 h 42 min
